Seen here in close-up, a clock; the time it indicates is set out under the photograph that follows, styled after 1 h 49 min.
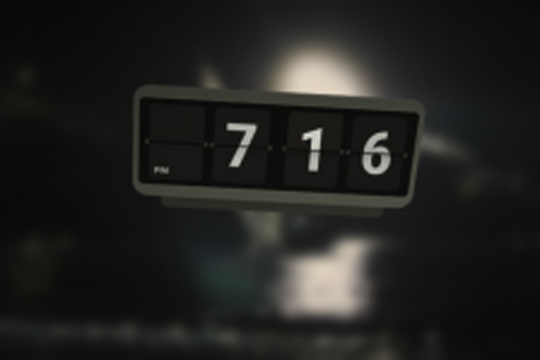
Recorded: 7 h 16 min
